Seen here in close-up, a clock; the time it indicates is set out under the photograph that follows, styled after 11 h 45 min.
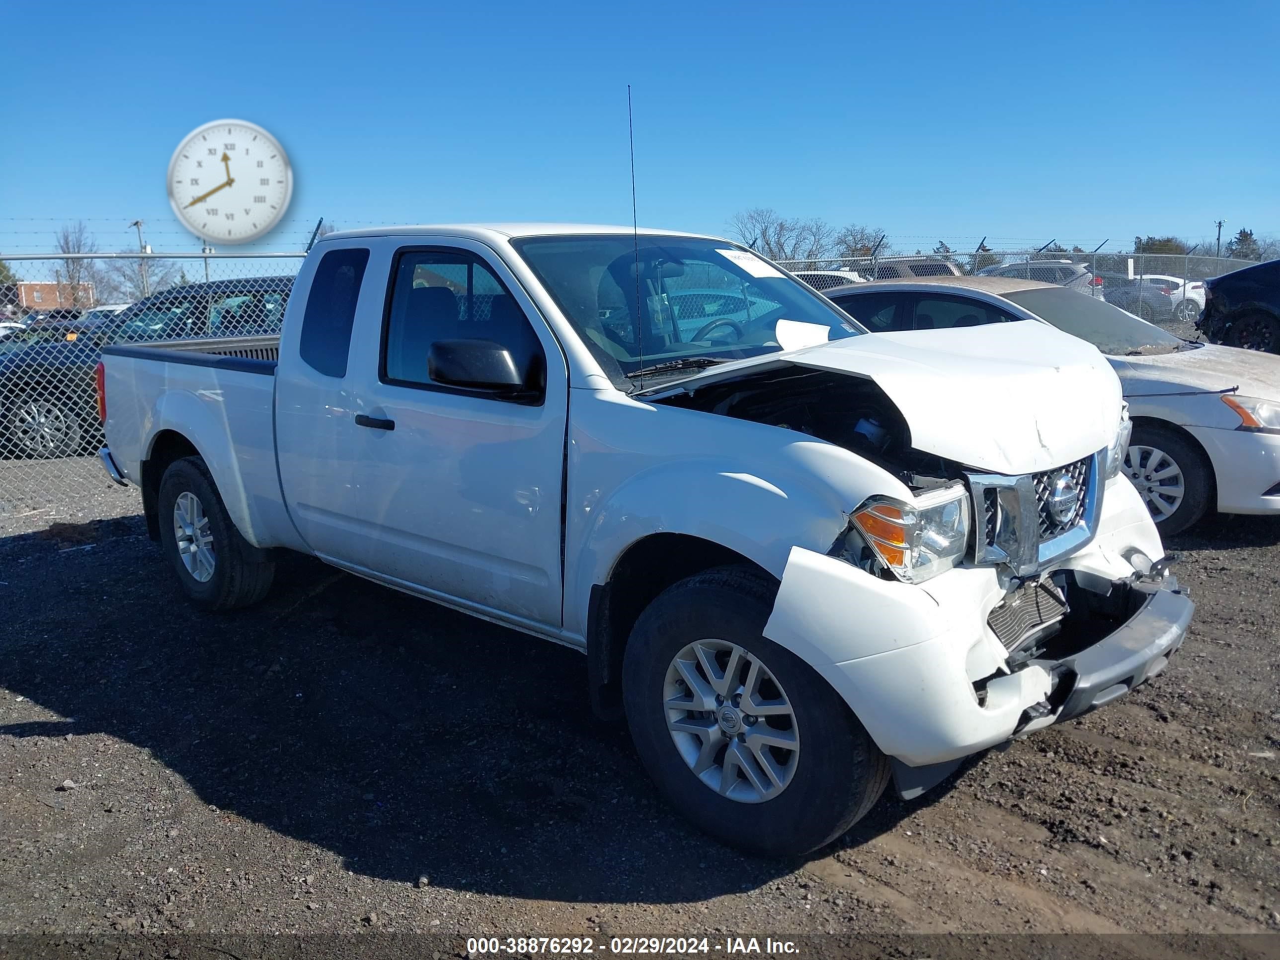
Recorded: 11 h 40 min
